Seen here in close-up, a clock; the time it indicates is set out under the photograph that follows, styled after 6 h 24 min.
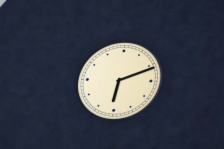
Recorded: 6 h 11 min
